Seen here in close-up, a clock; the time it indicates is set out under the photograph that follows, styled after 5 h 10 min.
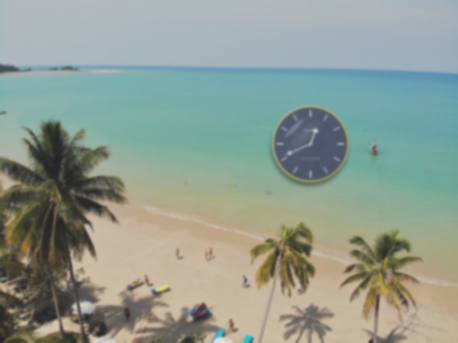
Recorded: 12 h 41 min
